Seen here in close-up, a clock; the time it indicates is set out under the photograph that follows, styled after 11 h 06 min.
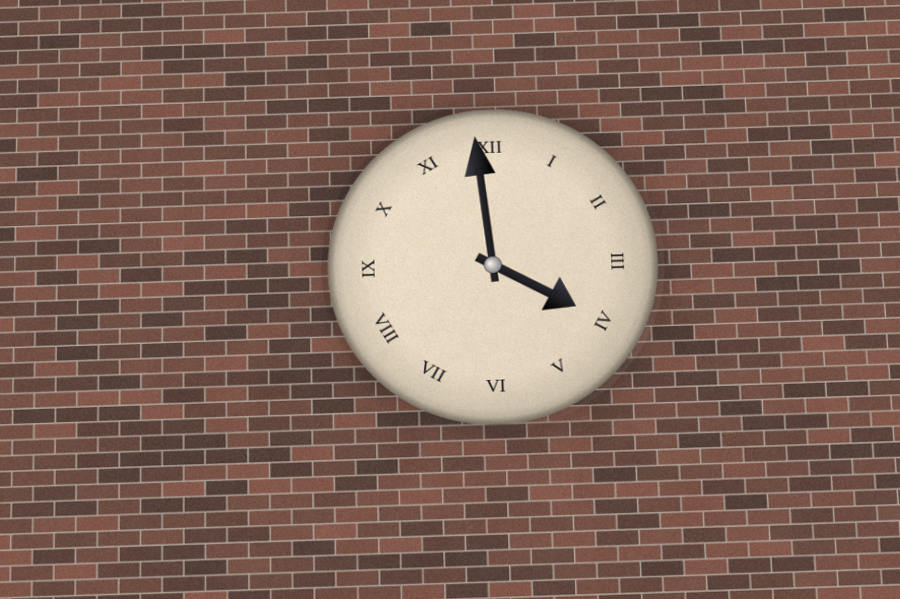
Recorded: 3 h 59 min
